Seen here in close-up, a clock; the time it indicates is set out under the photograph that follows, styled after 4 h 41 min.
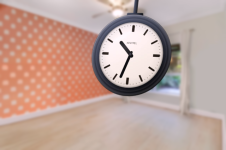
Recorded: 10 h 33 min
